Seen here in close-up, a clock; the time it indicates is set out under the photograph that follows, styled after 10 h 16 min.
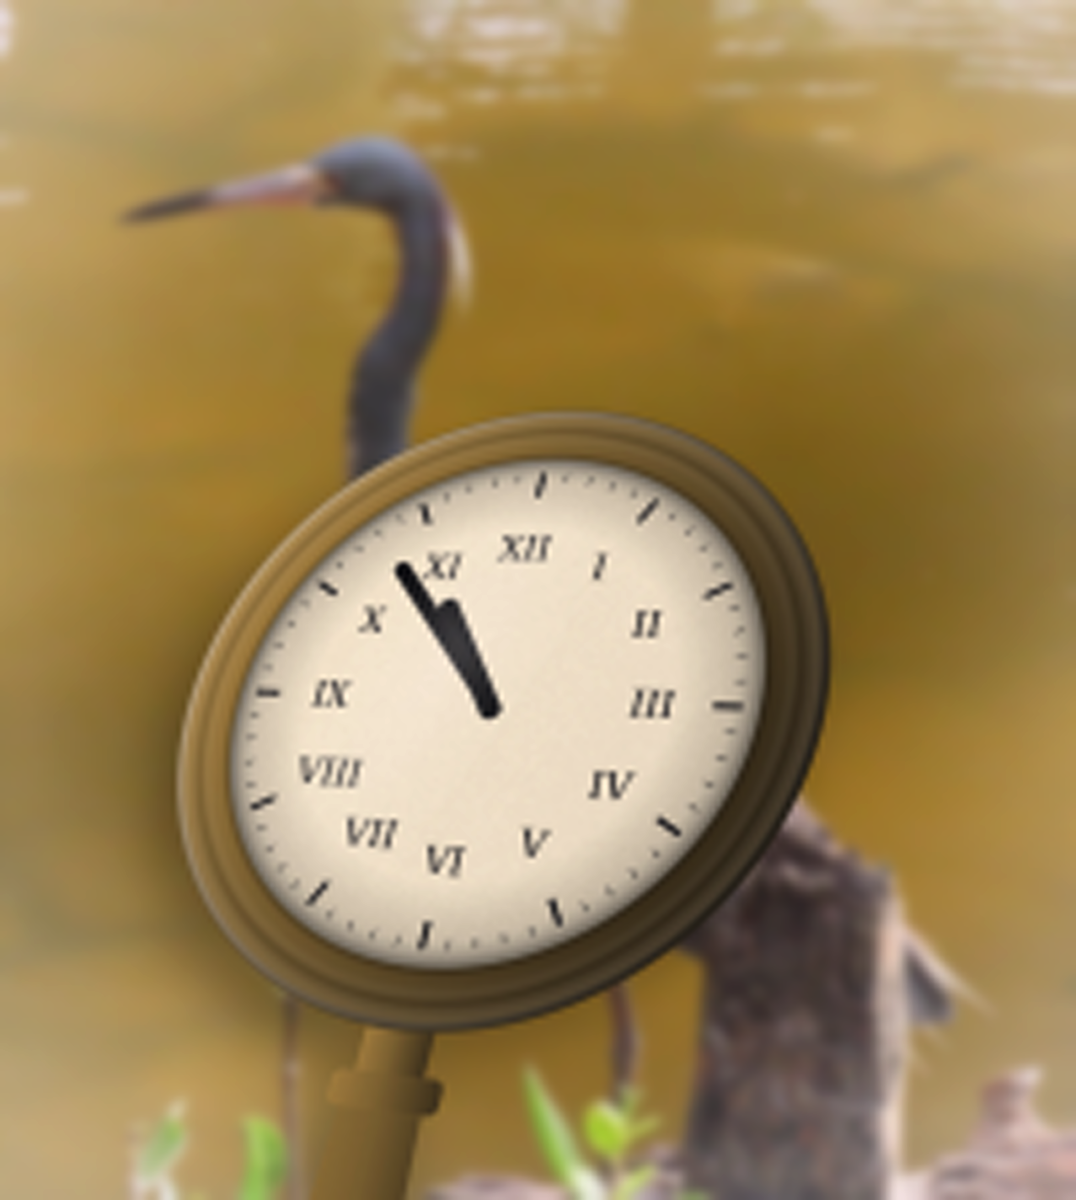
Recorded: 10 h 53 min
